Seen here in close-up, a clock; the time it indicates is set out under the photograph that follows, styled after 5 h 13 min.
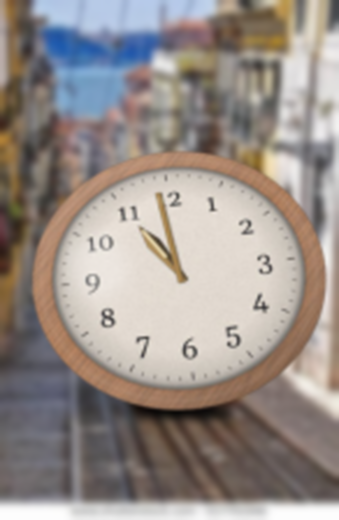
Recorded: 10 h 59 min
